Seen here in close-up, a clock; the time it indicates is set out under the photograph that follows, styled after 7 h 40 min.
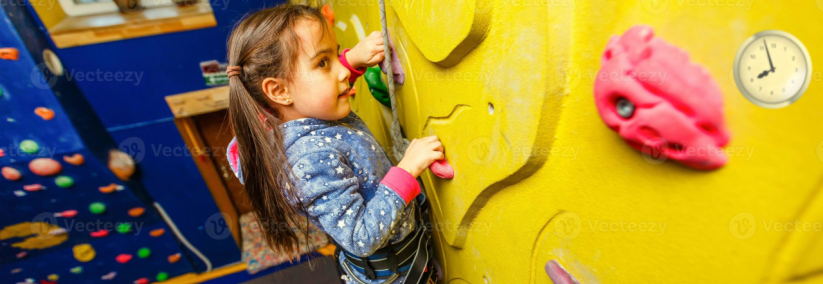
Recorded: 7 h 57 min
